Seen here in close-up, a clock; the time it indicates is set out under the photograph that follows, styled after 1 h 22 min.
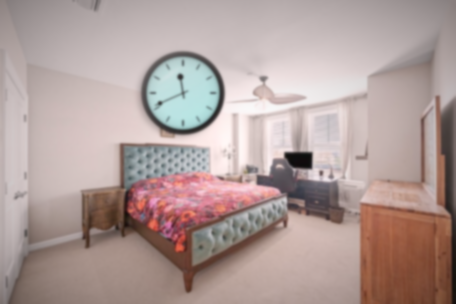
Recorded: 11 h 41 min
